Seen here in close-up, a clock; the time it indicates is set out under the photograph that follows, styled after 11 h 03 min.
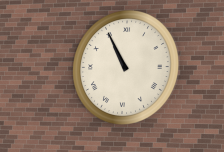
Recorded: 10 h 55 min
